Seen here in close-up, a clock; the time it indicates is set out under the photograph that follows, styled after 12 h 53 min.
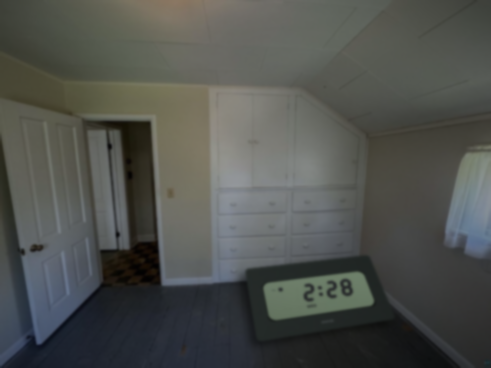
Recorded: 2 h 28 min
